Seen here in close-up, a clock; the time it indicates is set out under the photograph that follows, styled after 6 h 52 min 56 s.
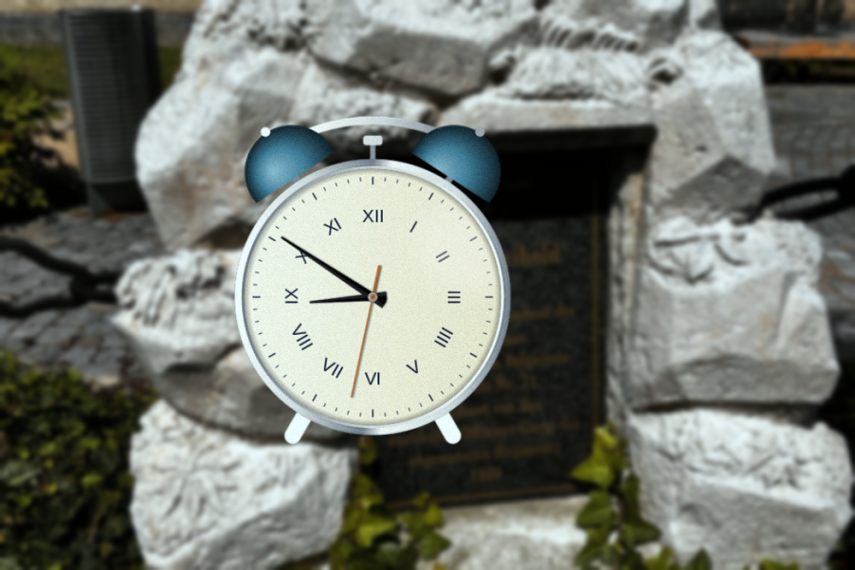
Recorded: 8 h 50 min 32 s
